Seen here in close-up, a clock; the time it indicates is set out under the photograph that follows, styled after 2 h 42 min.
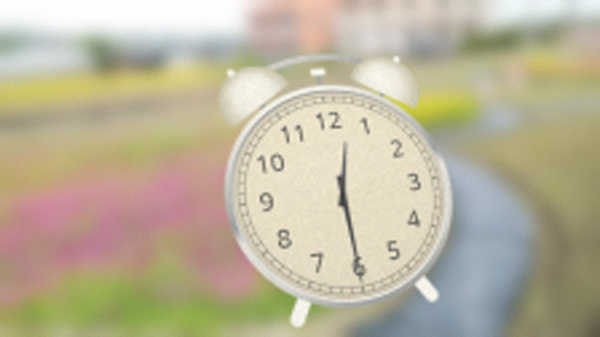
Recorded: 12 h 30 min
